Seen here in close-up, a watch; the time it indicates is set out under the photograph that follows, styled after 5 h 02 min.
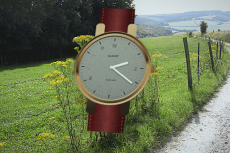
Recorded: 2 h 21 min
